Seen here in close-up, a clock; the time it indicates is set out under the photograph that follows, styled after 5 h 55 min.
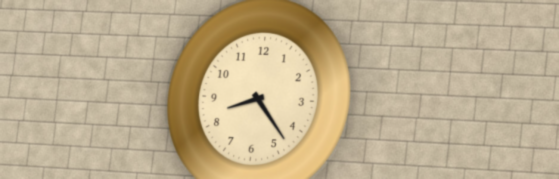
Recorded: 8 h 23 min
